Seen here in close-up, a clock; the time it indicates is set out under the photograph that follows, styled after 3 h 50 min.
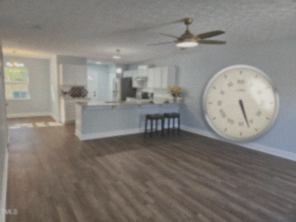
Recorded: 5 h 27 min
